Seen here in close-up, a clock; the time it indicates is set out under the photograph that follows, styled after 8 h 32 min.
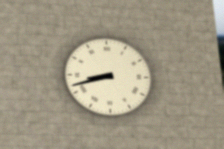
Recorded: 8 h 42 min
